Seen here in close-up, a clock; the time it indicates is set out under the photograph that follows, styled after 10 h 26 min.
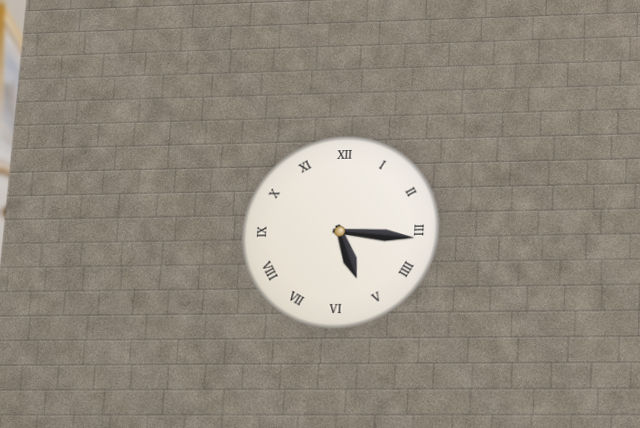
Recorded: 5 h 16 min
